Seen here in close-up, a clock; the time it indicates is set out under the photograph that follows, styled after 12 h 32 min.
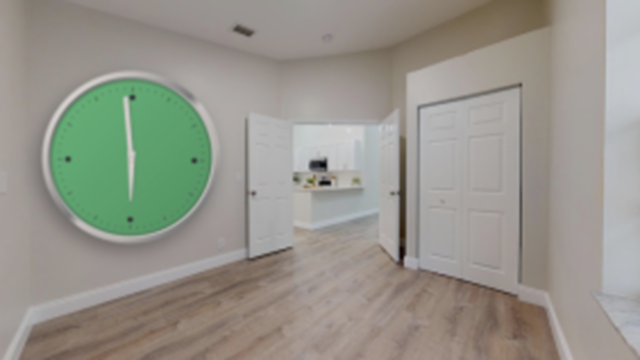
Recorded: 5 h 59 min
